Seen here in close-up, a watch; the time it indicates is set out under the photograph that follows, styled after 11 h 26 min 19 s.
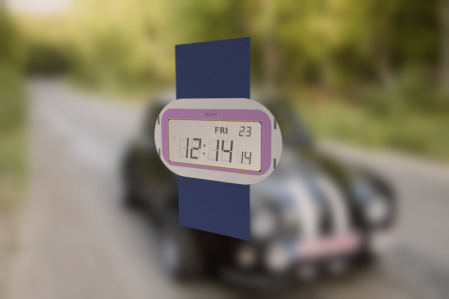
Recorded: 12 h 14 min 14 s
